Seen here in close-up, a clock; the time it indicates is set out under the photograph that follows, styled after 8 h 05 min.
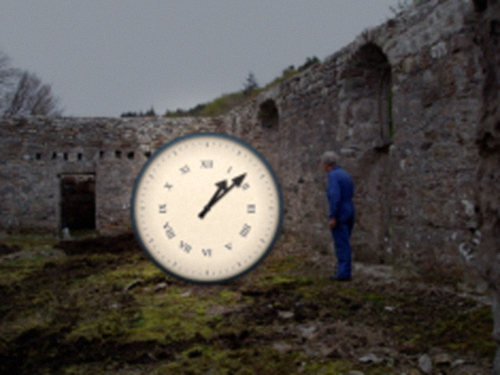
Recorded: 1 h 08 min
